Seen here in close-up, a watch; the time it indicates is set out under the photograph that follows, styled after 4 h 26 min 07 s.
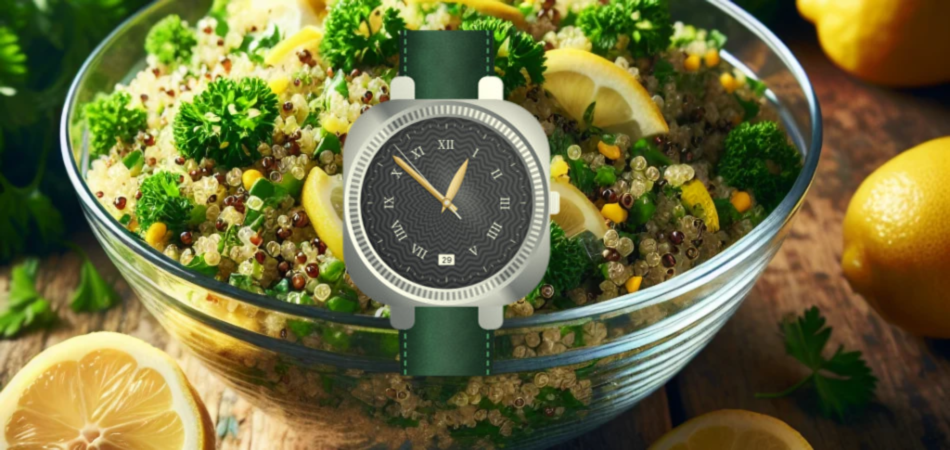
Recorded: 12 h 51 min 53 s
